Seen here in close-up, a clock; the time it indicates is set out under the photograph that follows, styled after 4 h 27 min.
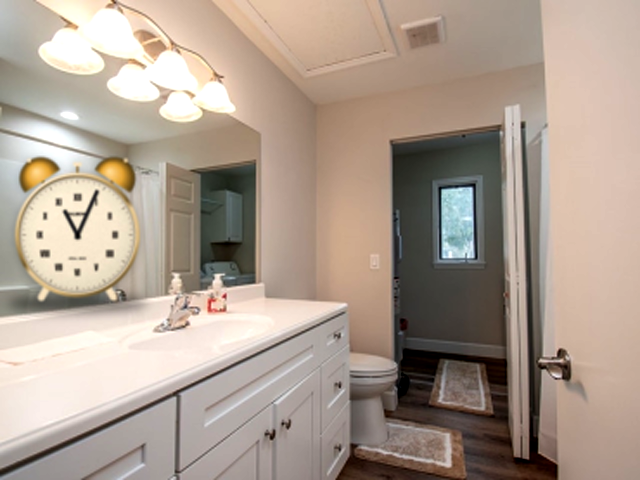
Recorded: 11 h 04 min
